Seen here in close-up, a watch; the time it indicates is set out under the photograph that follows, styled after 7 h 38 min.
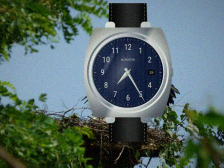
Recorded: 7 h 25 min
